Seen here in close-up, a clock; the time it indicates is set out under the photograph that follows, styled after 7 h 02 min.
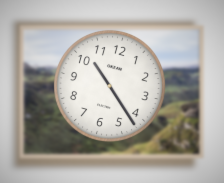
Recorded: 10 h 22 min
